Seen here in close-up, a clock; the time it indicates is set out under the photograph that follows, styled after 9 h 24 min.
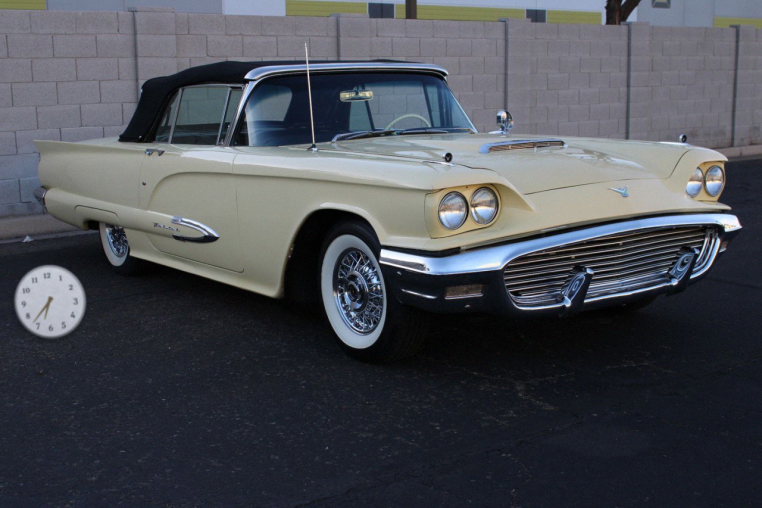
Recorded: 6 h 37 min
